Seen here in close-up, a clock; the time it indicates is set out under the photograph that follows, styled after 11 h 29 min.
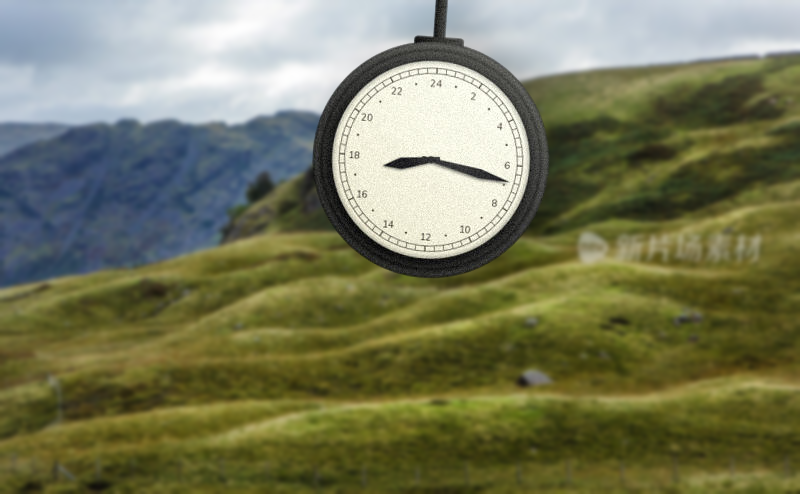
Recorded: 17 h 17 min
